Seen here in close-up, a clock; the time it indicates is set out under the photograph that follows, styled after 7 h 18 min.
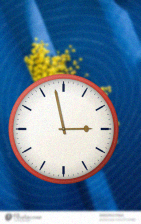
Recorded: 2 h 58 min
